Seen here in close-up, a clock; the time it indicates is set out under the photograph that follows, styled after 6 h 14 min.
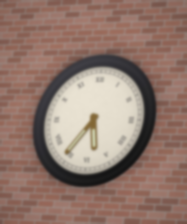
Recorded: 5 h 36 min
